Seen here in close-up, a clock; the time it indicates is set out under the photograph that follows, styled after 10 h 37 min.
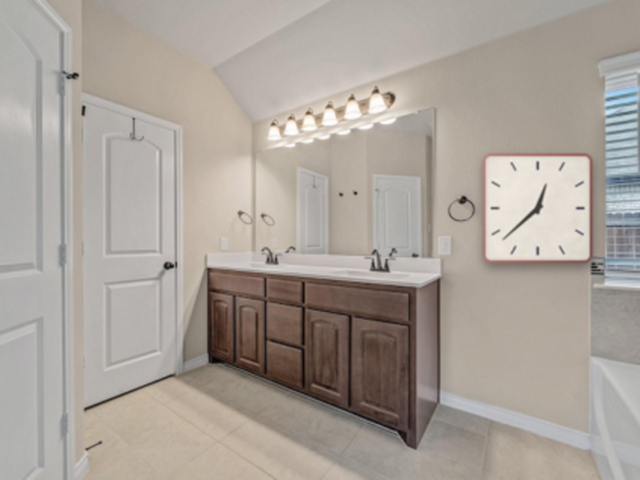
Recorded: 12 h 38 min
